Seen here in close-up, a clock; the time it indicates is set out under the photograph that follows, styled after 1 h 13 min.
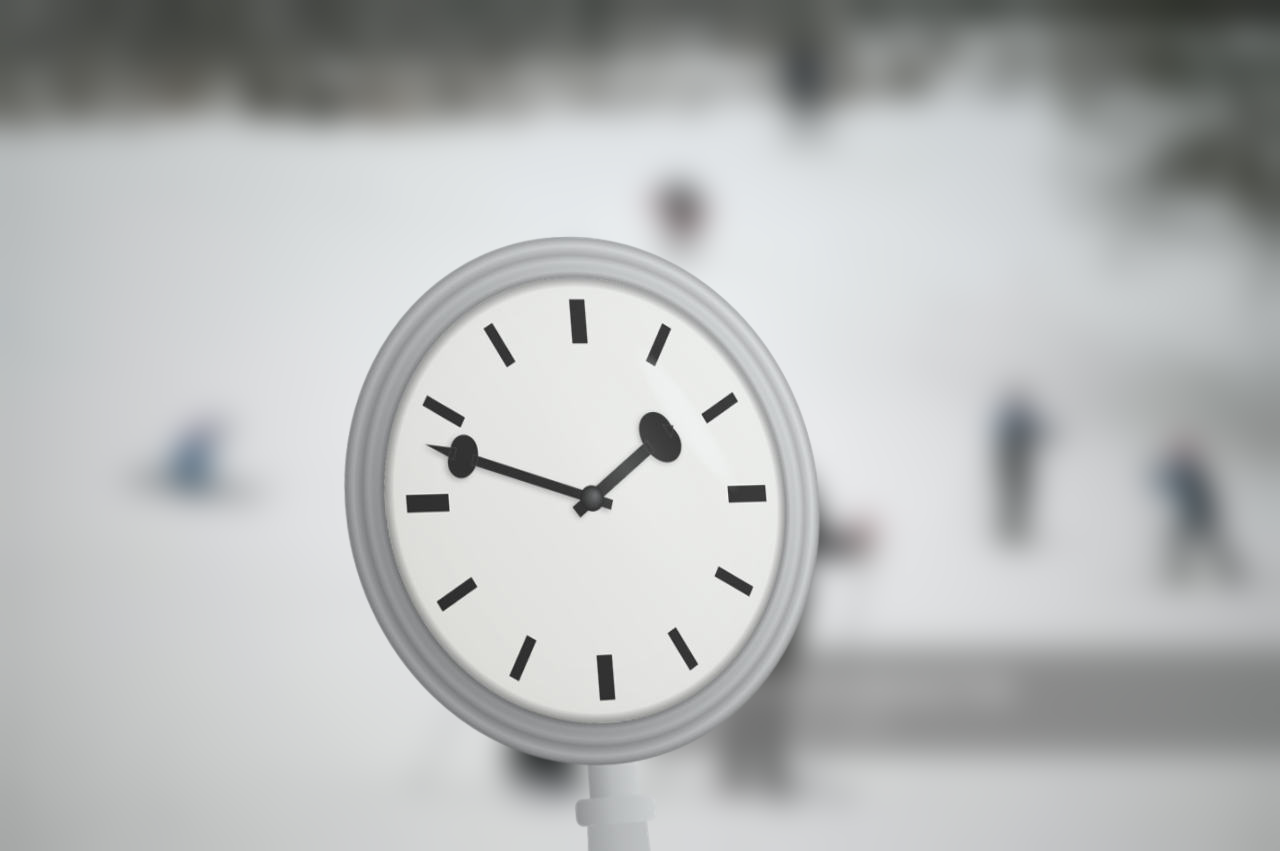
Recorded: 1 h 48 min
